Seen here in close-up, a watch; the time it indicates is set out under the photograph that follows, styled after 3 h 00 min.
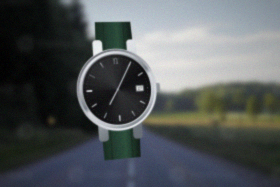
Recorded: 7 h 05 min
